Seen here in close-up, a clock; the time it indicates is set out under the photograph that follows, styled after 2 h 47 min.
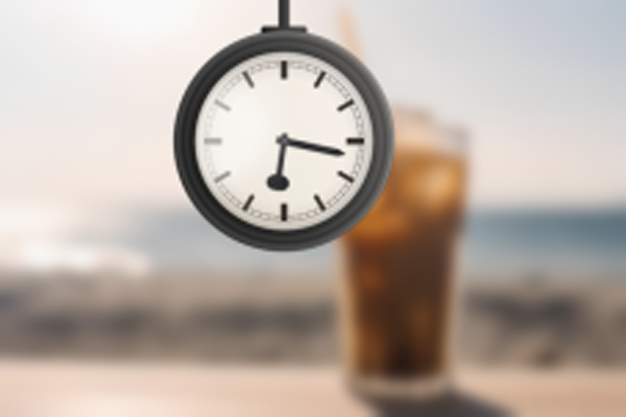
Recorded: 6 h 17 min
